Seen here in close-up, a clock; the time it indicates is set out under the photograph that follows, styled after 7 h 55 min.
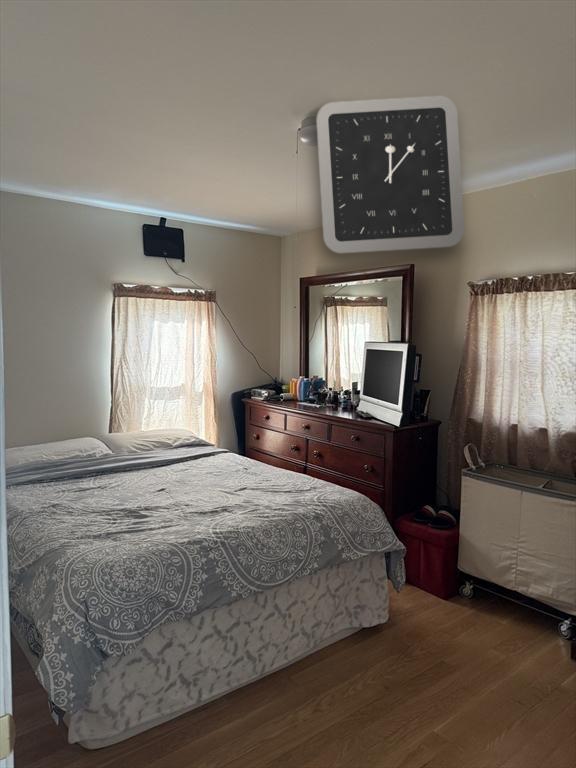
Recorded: 12 h 07 min
